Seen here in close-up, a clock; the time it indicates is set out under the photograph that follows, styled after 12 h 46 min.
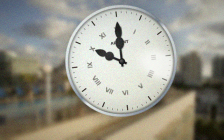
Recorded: 10 h 00 min
